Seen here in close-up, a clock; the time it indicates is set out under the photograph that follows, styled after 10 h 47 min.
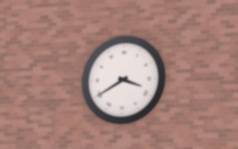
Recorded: 3 h 40 min
